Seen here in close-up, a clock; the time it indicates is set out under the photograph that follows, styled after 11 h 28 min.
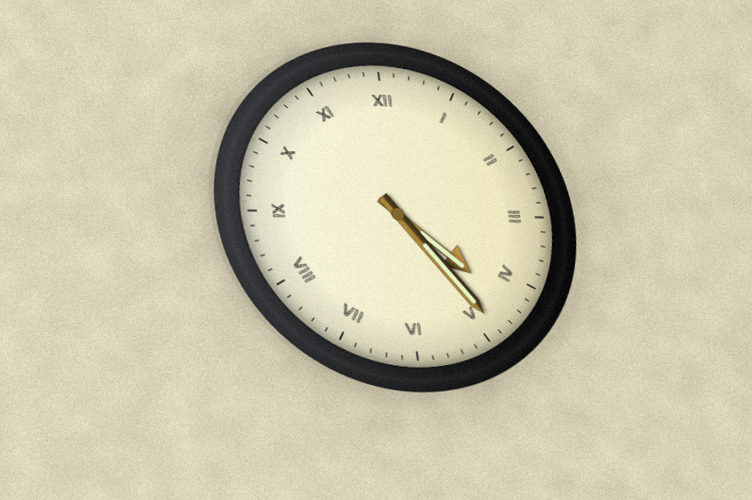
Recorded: 4 h 24 min
